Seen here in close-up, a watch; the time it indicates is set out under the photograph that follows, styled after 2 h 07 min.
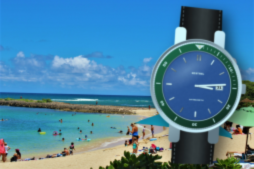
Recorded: 3 h 14 min
